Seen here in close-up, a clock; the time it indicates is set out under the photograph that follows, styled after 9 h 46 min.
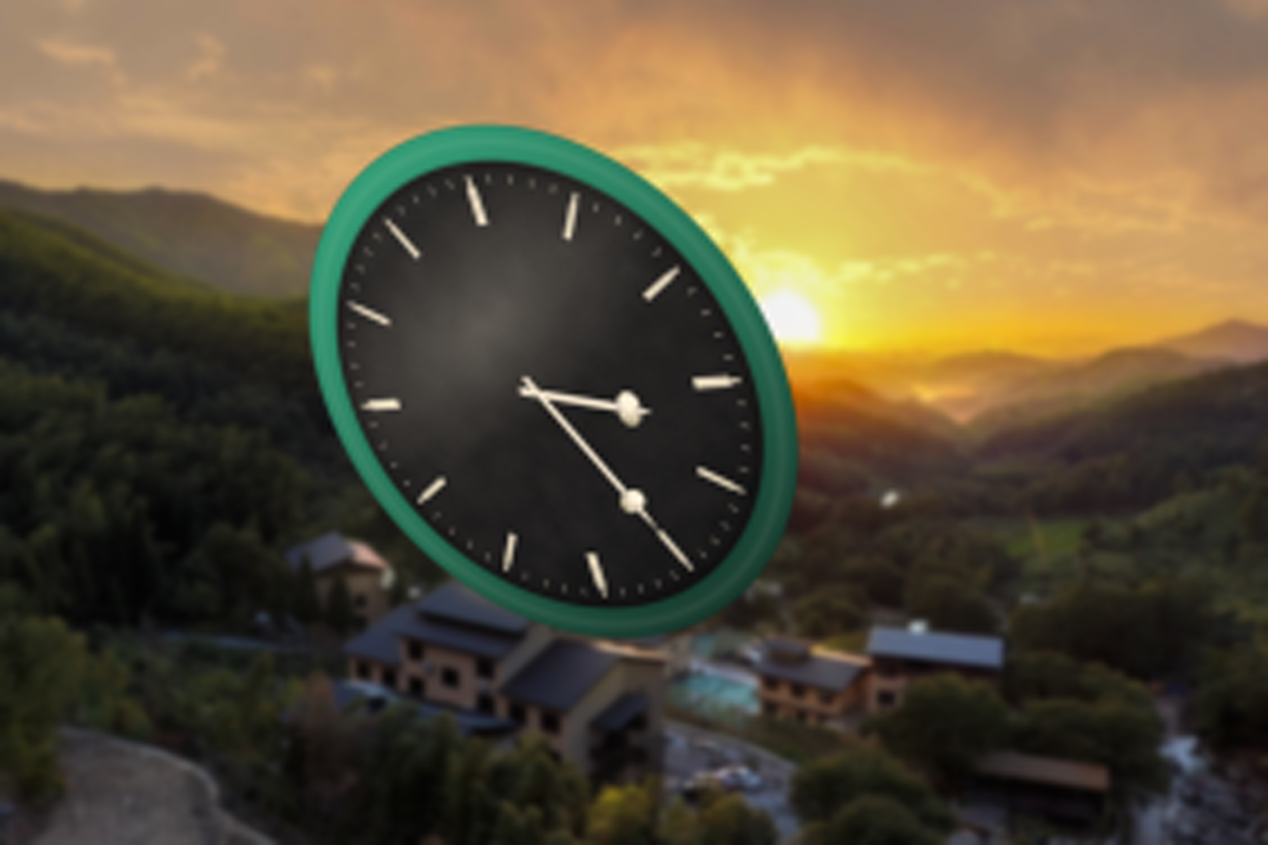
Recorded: 3 h 25 min
